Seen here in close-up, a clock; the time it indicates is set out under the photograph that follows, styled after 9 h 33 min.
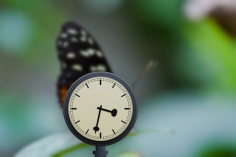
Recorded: 3 h 32 min
